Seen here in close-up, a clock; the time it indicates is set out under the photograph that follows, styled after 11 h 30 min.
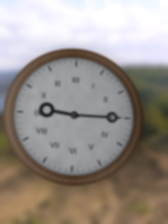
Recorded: 9 h 15 min
